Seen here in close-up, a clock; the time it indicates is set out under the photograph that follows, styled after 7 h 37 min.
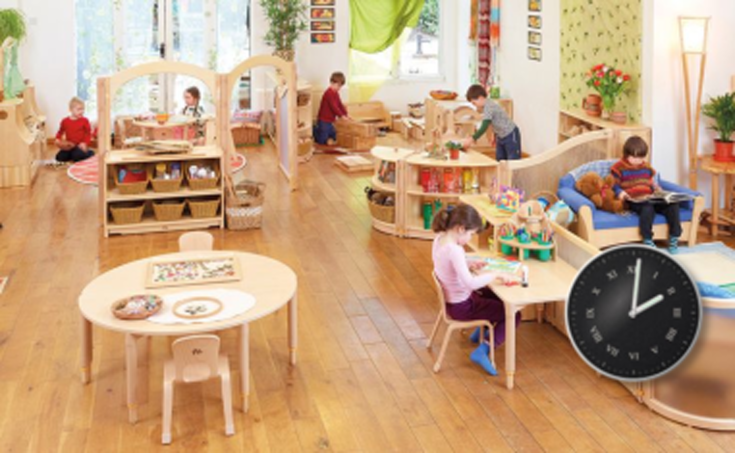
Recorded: 2 h 01 min
